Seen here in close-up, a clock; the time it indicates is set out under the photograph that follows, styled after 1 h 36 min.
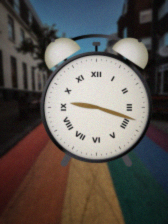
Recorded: 9 h 18 min
